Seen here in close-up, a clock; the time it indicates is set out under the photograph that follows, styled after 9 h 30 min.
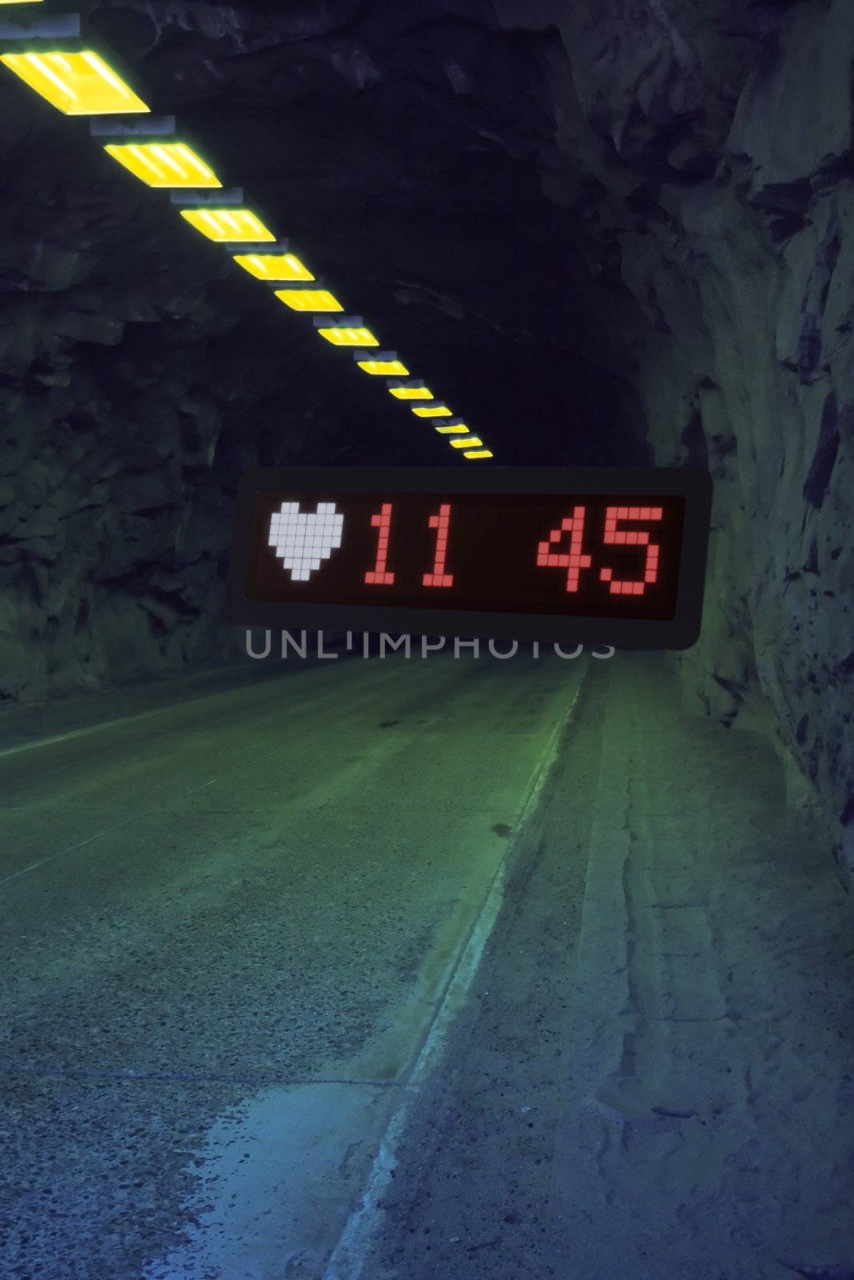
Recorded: 11 h 45 min
